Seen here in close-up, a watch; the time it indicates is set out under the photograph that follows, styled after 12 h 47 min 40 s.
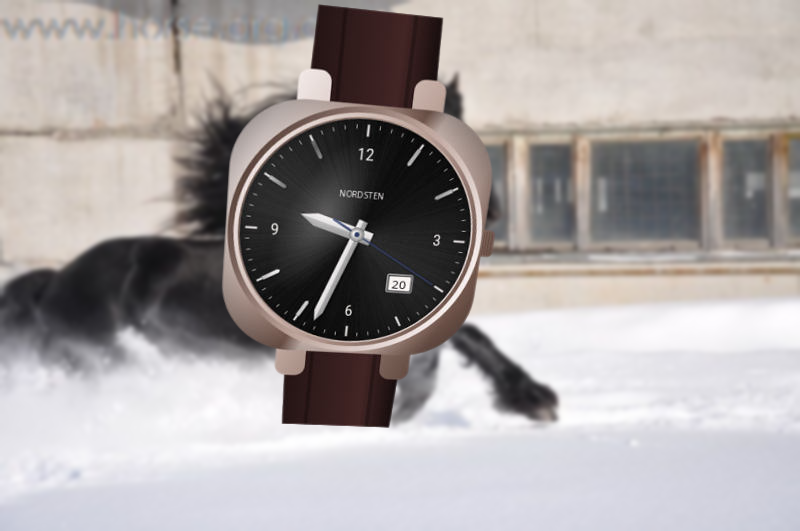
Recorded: 9 h 33 min 20 s
